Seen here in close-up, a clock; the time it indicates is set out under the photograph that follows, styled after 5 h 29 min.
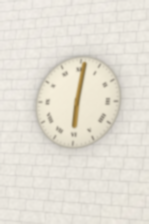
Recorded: 6 h 01 min
